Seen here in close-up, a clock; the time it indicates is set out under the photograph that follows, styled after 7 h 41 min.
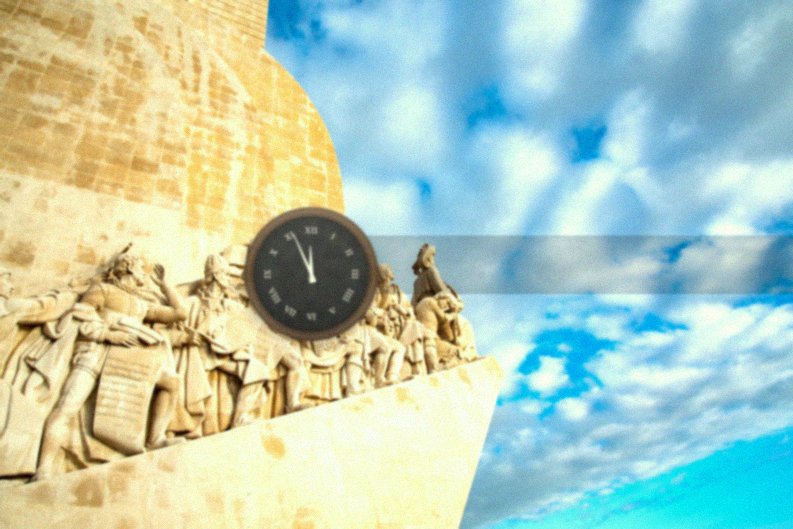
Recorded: 11 h 56 min
